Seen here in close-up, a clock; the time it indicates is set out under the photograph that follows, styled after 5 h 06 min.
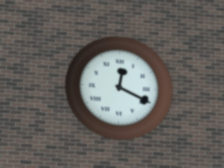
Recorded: 12 h 19 min
